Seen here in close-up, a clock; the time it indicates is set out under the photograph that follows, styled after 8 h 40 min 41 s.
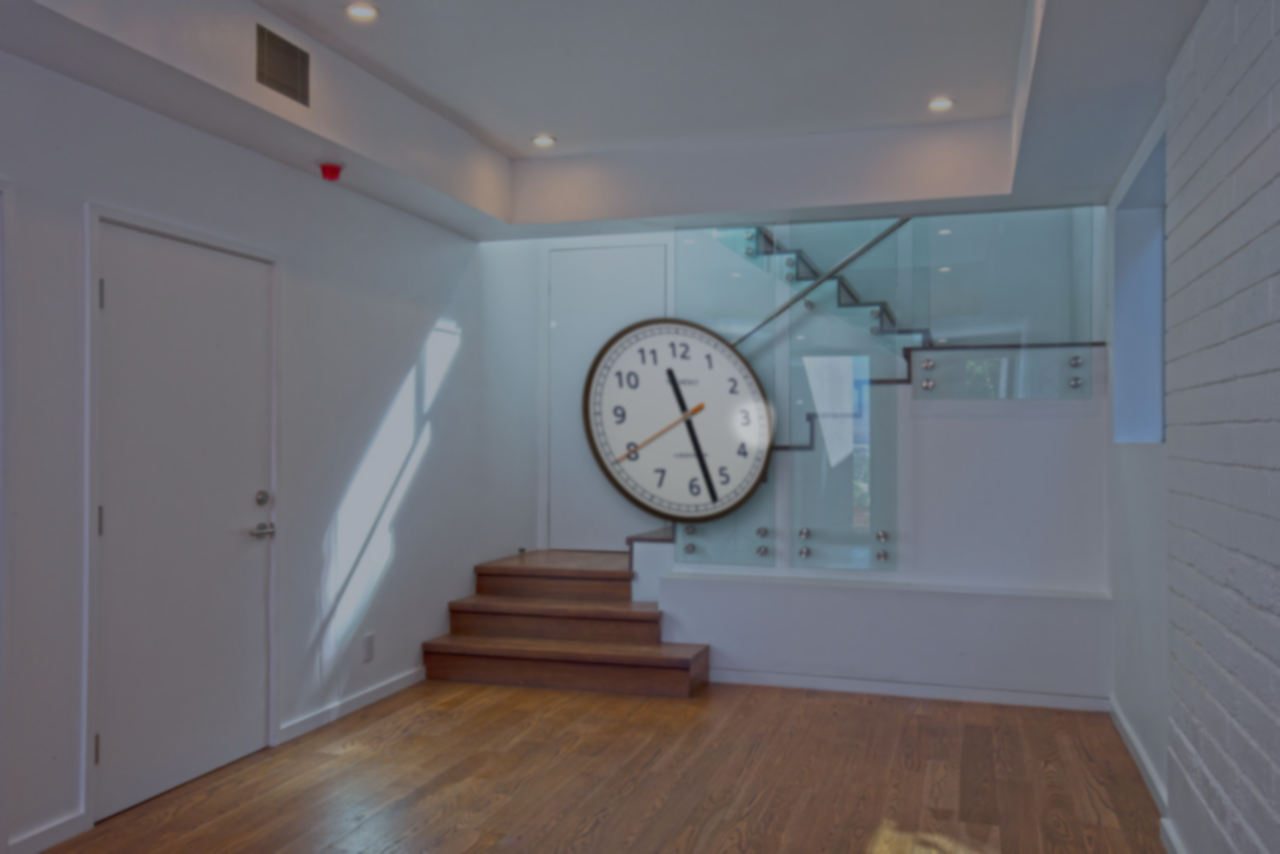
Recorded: 11 h 27 min 40 s
